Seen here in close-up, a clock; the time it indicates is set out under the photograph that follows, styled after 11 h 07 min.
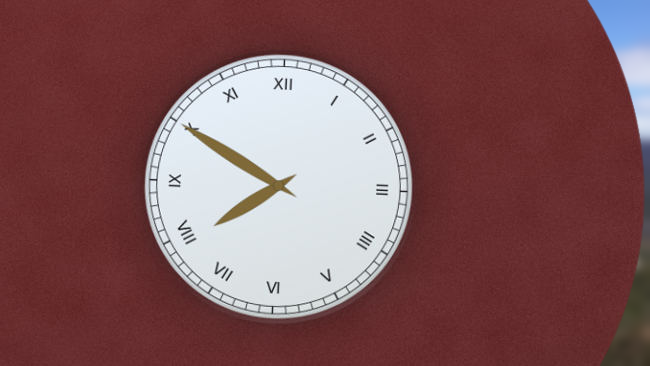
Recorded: 7 h 50 min
